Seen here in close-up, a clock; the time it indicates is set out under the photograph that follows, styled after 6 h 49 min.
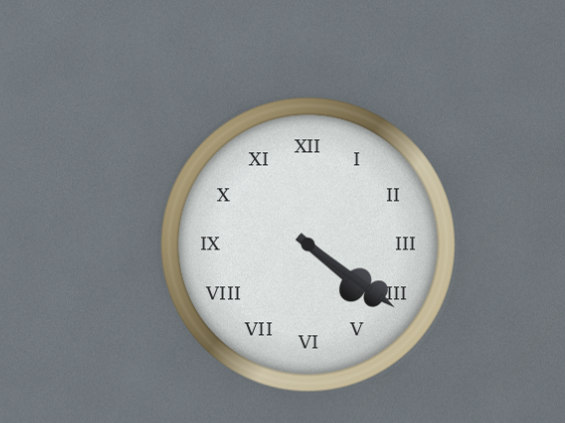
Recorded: 4 h 21 min
